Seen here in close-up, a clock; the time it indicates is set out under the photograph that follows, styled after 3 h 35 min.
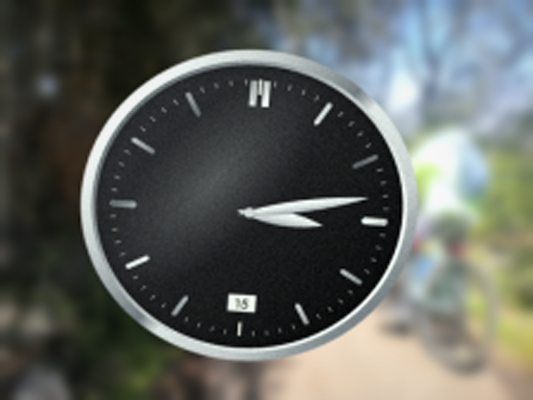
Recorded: 3 h 13 min
